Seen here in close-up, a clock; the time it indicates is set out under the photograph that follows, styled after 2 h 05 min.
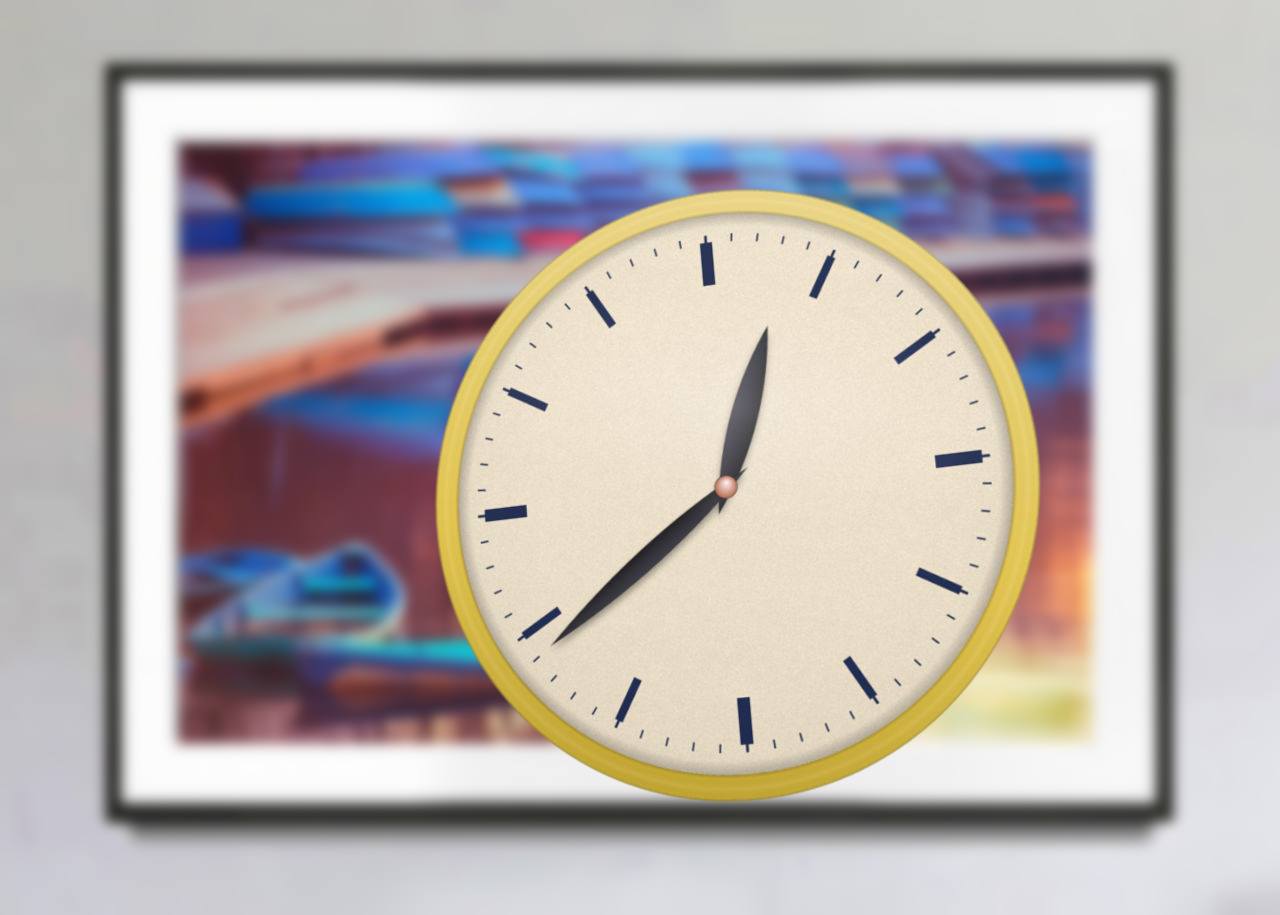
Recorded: 12 h 39 min
